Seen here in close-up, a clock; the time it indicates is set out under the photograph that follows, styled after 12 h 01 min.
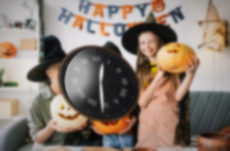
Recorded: 12 h 31 min
